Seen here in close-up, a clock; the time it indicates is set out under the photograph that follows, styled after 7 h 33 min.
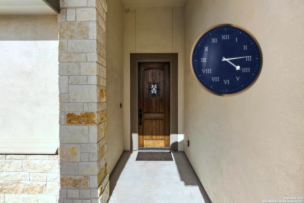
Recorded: 4 h 14 min
